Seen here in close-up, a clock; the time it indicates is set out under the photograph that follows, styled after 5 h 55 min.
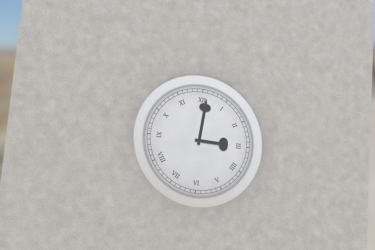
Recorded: 3 h 01 min
